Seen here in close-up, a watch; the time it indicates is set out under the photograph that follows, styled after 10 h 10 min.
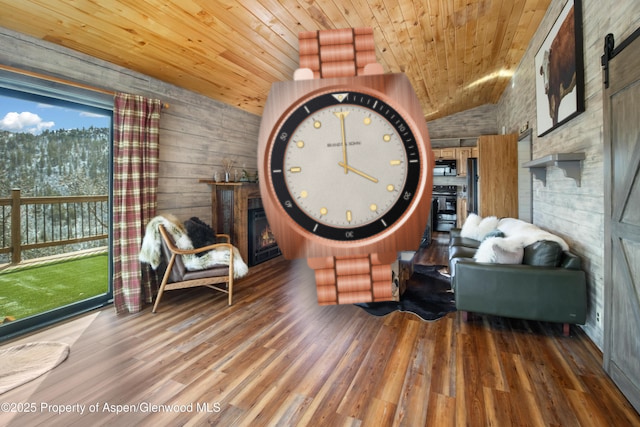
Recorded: 4 h 00 min
